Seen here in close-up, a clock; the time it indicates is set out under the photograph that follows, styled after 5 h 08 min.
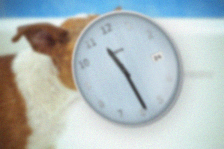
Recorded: 11 h 29 min
